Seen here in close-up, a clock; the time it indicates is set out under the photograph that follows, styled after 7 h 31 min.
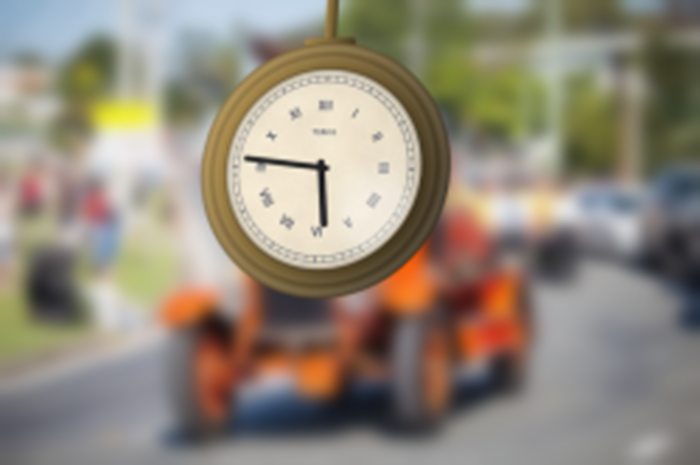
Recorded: 5 h 46 min
